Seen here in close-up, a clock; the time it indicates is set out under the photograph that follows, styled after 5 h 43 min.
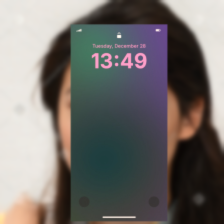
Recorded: 13 h 49 min
